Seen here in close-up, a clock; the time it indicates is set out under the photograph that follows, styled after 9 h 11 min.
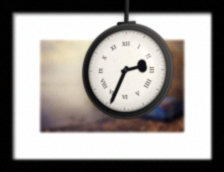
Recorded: 2 h 34 min
